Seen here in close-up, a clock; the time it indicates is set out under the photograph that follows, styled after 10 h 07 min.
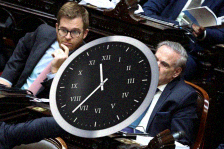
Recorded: 11 h 37 min
